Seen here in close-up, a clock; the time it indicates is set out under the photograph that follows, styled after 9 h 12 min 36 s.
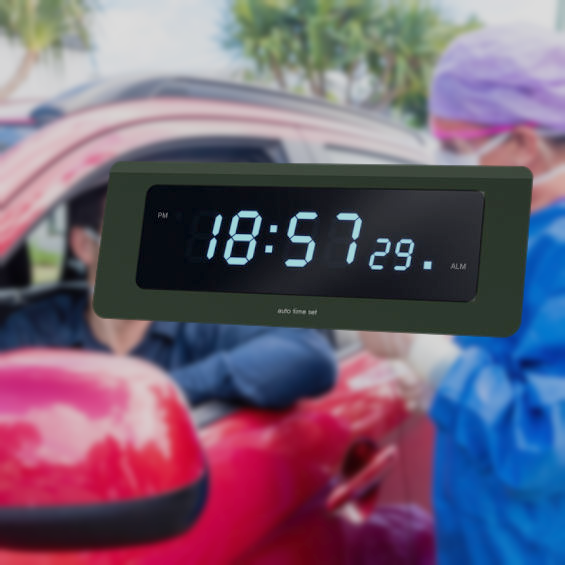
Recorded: 18 h 57 min 29 s
